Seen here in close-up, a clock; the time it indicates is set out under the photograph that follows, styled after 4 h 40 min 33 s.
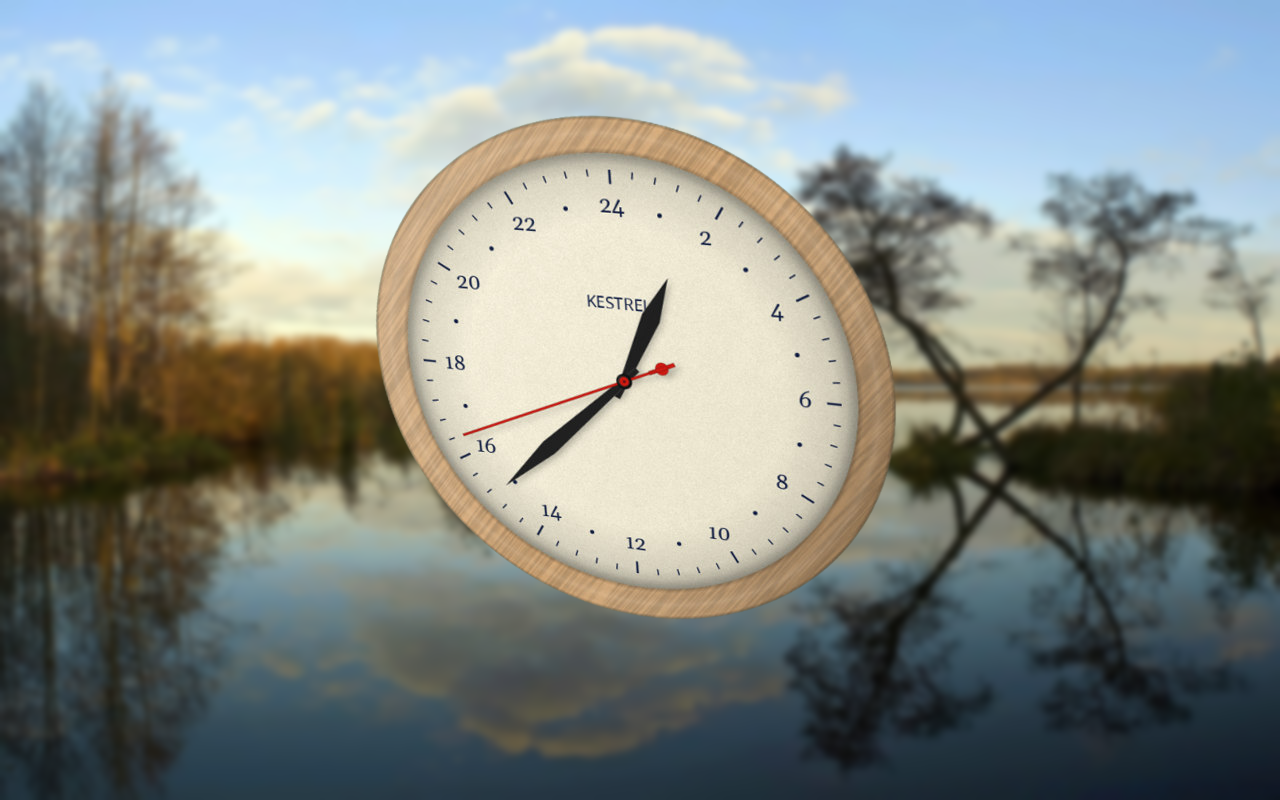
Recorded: 1 h 37 min 41 s
